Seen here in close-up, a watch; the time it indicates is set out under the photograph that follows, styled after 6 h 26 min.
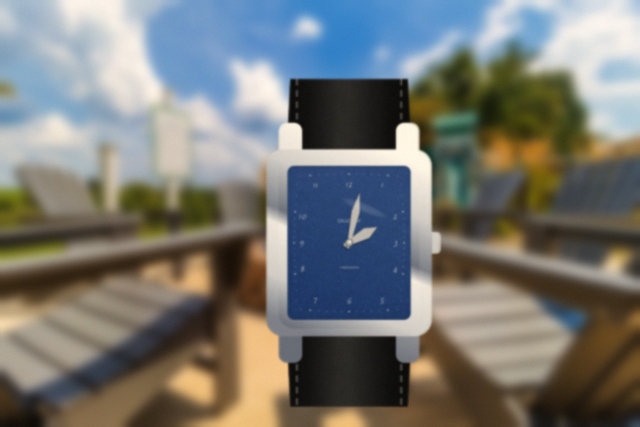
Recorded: 2 h 02 min
